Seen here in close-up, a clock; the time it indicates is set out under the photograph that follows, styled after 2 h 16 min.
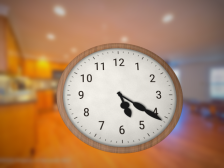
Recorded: 5 h 21 min
